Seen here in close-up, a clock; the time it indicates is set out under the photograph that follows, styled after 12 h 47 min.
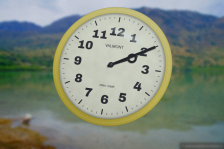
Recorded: 2 h 10 min
